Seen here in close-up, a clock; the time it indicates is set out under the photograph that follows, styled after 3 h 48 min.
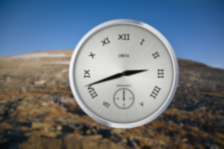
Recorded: 2 h 42 min
